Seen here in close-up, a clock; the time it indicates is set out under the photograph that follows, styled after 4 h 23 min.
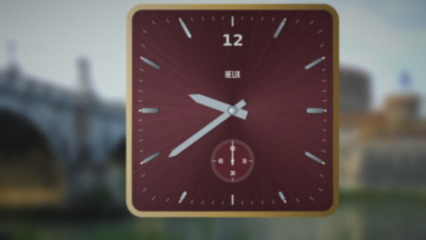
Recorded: 9 h 39 min
